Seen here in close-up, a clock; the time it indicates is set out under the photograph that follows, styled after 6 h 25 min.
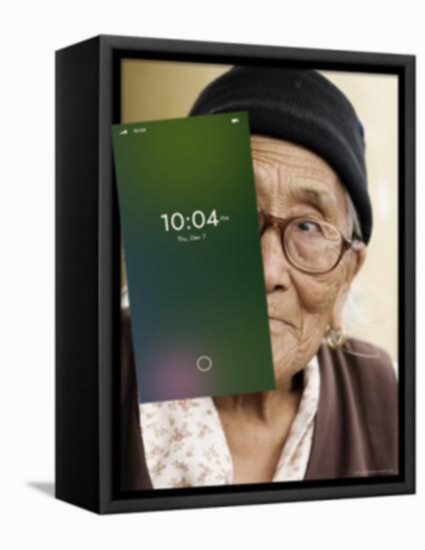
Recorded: 10 h 04 min
